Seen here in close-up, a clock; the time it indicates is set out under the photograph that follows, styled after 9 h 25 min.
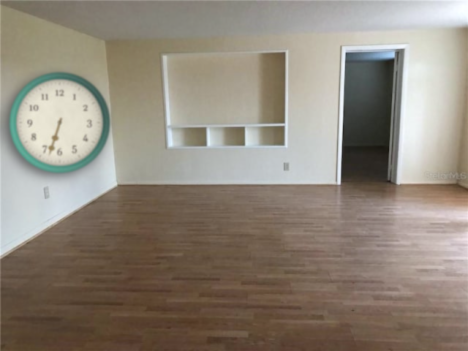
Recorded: 6 h 33 min
